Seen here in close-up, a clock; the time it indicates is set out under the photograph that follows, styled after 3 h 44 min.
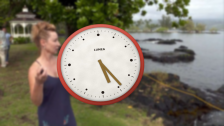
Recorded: 5 h 24 min
